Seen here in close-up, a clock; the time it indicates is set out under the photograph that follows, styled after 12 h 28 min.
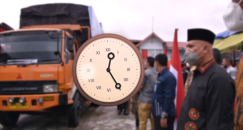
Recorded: 12 h 25 min
